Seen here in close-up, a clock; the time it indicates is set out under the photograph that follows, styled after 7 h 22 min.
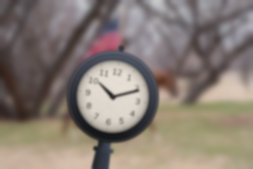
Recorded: 10 h 11 min
